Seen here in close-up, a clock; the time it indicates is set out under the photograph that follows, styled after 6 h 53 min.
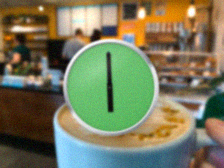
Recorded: 6 h 00 min
